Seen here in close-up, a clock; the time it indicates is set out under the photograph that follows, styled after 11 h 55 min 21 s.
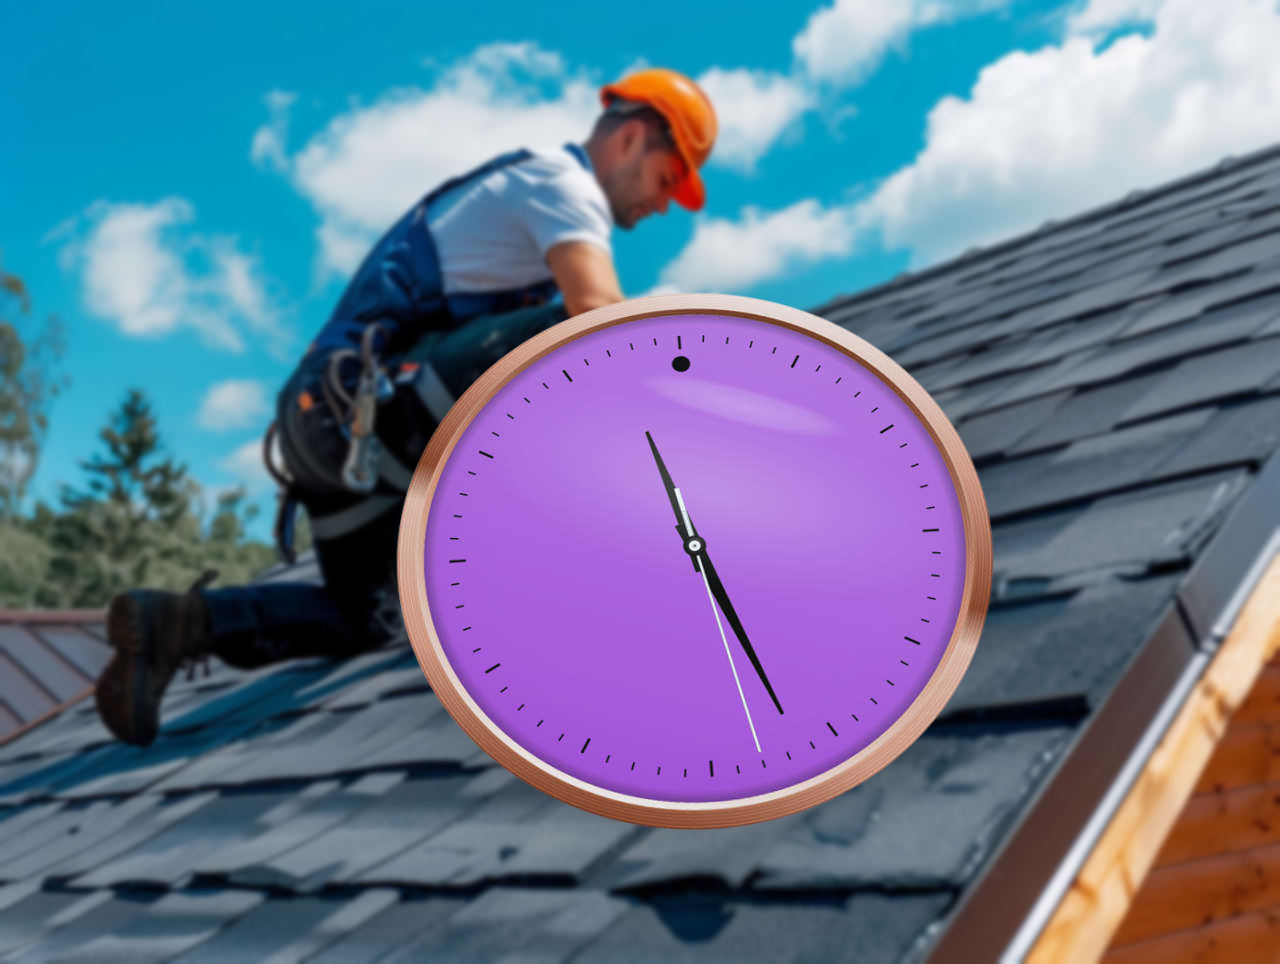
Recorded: 11 h 26 min 28 s
